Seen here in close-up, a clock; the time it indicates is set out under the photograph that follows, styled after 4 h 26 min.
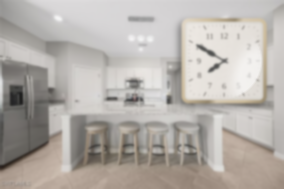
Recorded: 7 h 50 min
